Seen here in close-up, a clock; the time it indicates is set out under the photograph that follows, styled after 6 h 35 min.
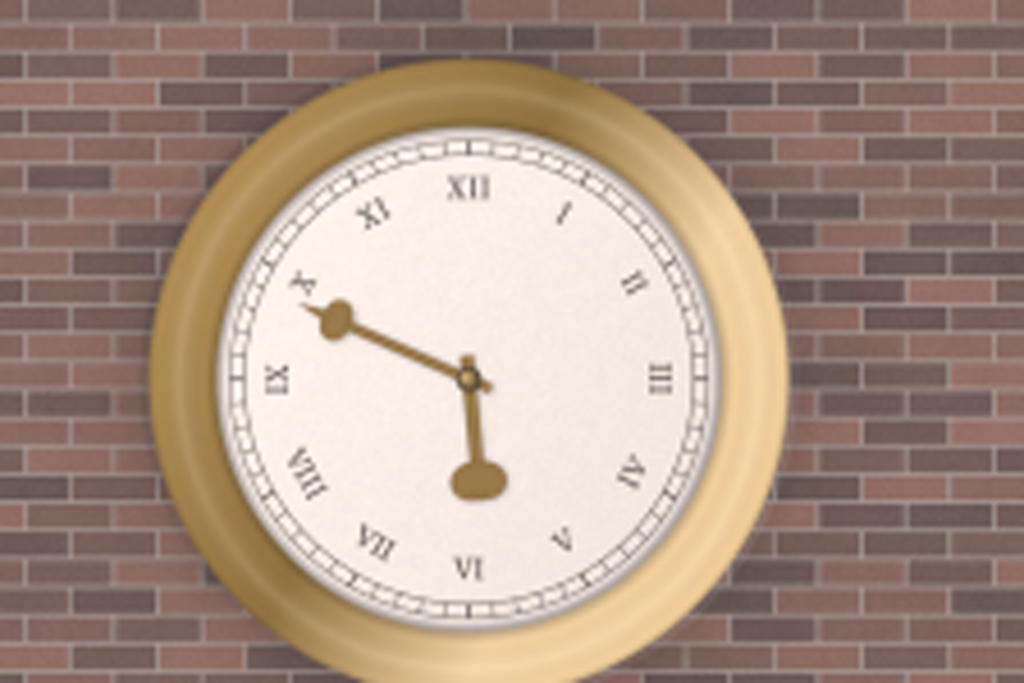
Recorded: 5 h 49 min
